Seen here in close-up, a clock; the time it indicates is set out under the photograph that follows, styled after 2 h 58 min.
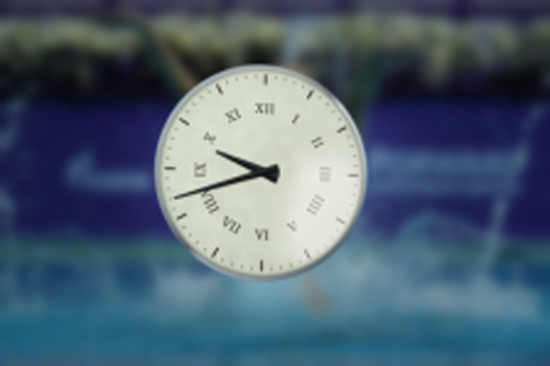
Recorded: 9 h 42 min
